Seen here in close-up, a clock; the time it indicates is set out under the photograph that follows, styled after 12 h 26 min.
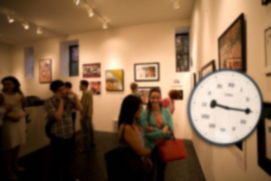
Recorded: 9 h 15 min
